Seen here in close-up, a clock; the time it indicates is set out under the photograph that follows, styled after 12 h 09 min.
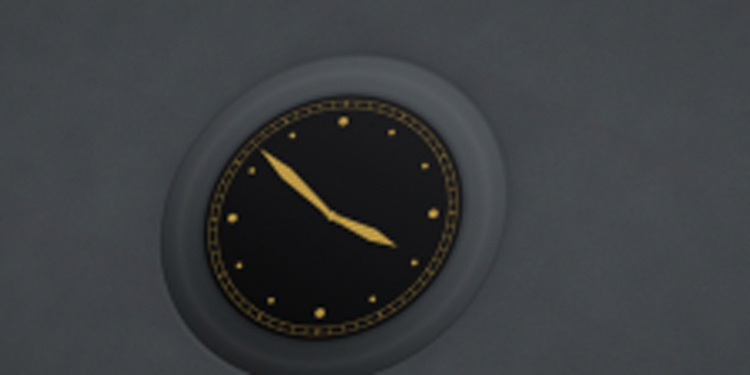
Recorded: 3 h 52 min
